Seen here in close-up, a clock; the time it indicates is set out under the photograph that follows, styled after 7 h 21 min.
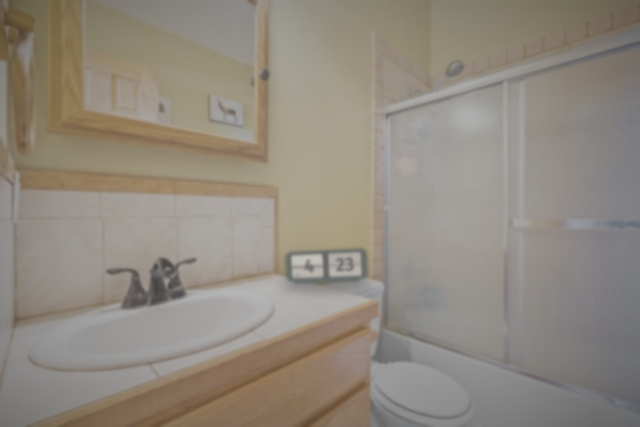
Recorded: 4 h 23 min
